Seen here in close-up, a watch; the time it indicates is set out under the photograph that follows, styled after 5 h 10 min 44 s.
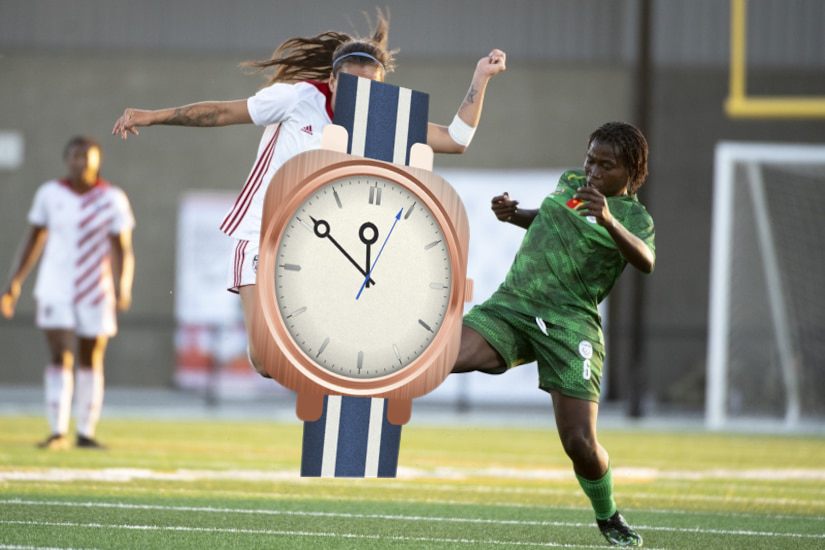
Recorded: 11 h 51 min 04 s
